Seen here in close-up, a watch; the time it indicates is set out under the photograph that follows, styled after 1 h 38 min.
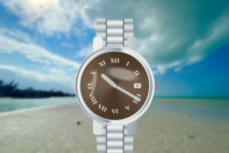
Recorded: 10 h 20 min
